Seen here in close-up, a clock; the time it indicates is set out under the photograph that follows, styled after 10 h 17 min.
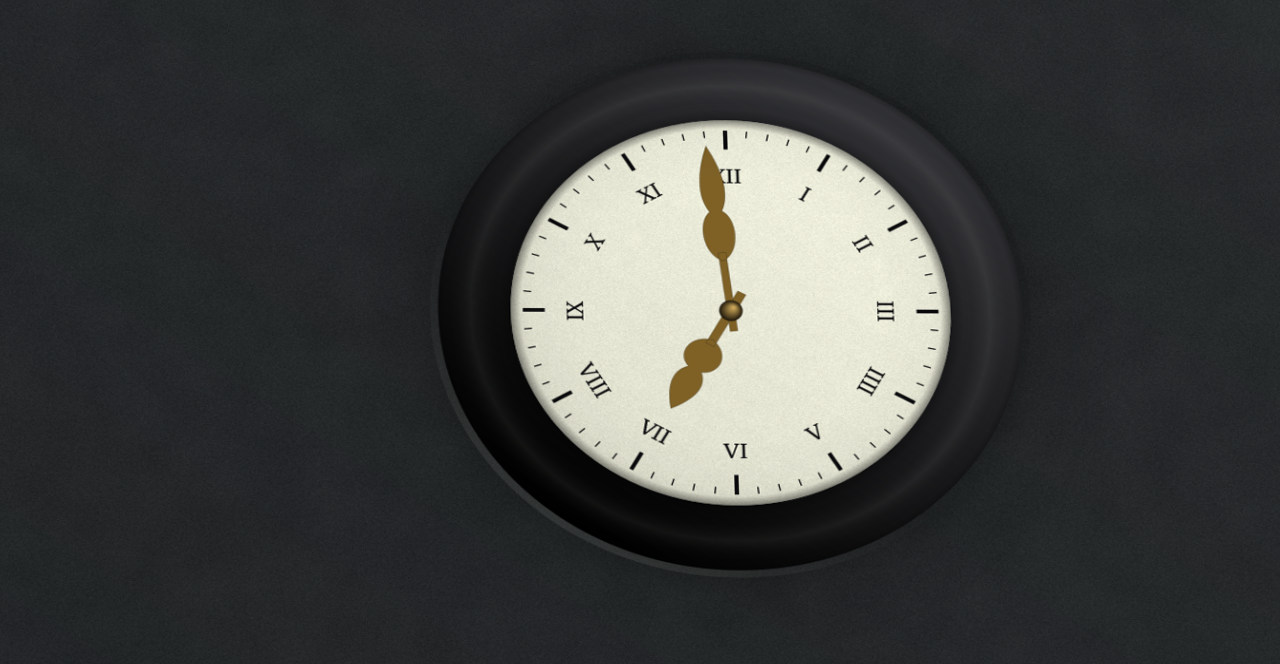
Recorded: 6 h 59 min
